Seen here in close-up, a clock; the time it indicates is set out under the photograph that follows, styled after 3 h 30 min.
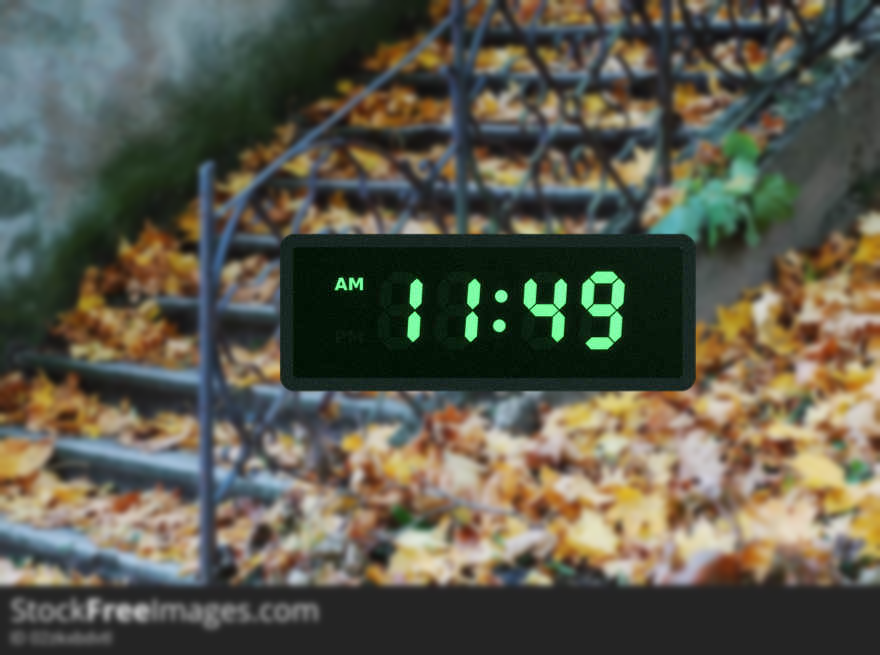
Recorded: 11 h 49 min
